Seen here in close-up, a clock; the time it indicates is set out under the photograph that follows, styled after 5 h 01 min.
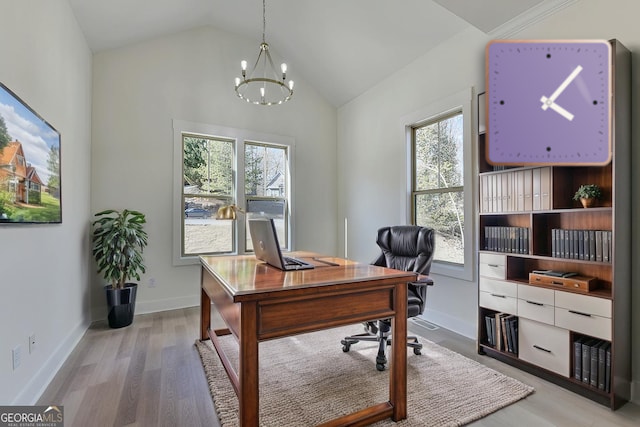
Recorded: 4 h 07 min
